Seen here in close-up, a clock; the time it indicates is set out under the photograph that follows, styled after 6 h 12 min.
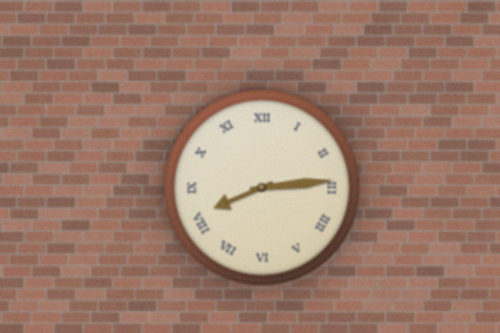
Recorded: 8 h 14 min
